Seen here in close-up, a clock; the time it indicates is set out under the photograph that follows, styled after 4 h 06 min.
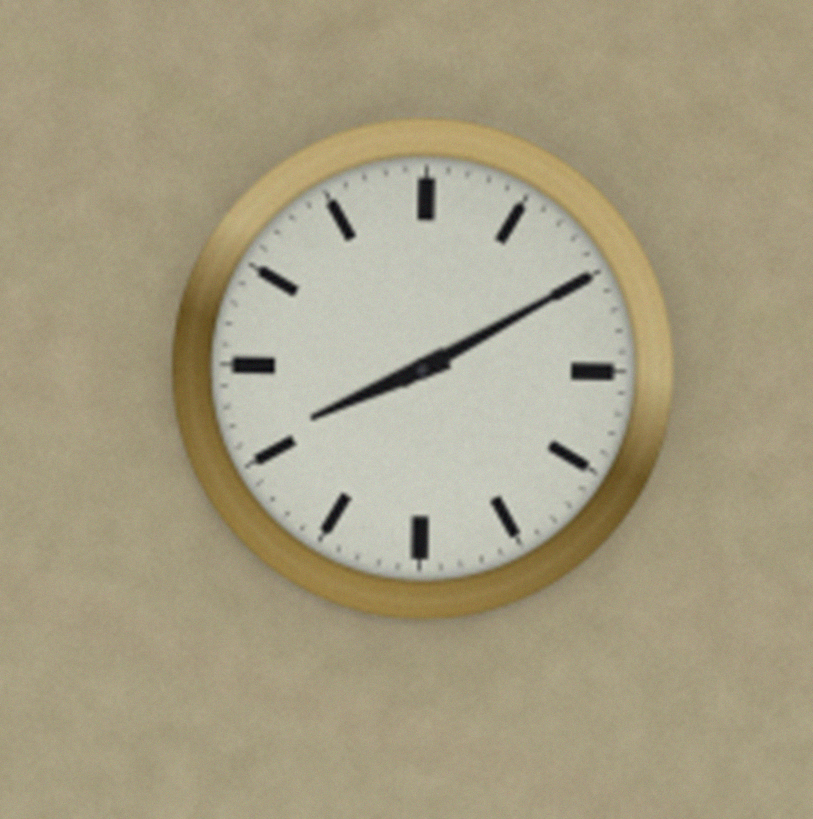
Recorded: 8 h 10 min
